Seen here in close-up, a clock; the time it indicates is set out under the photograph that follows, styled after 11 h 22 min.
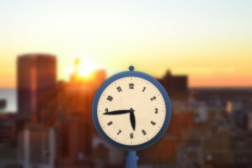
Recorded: 5 h 44 min
